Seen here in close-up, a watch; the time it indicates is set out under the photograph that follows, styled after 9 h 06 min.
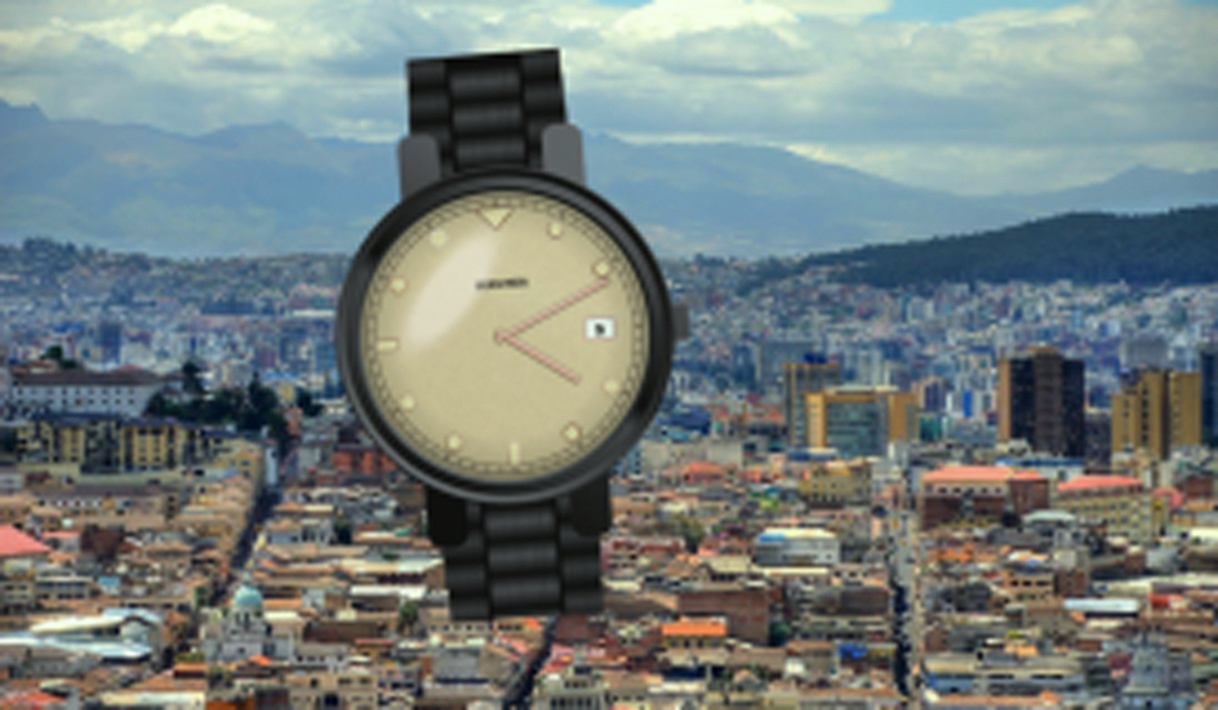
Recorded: 4 h 11 min
